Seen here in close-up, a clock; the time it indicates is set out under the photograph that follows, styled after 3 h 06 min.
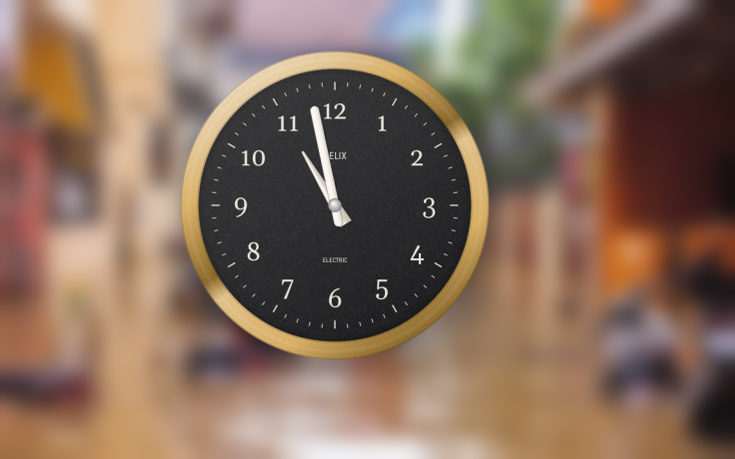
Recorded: 10 h 58 min
